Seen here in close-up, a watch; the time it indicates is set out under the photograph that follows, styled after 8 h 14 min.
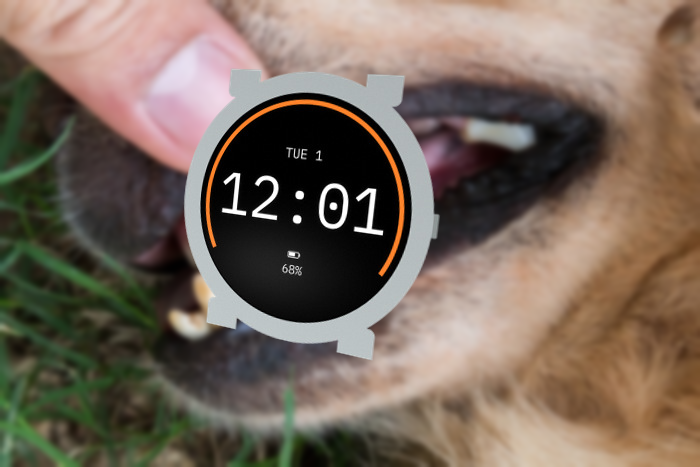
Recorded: 12 h 01 min
